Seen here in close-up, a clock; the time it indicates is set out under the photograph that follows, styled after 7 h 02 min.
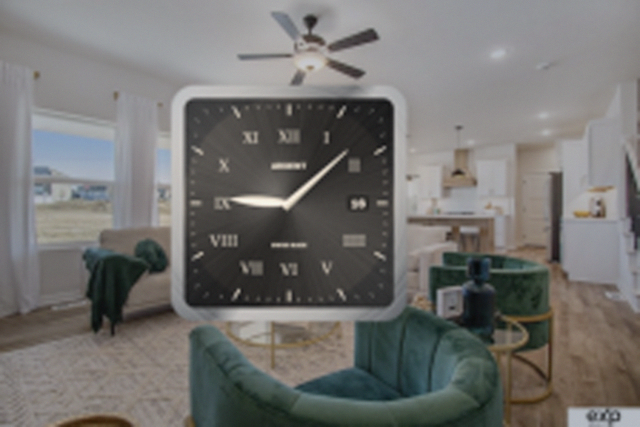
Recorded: 9 h 08 min
